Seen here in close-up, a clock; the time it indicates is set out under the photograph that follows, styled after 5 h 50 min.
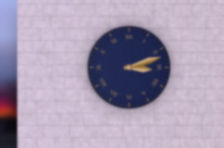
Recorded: 3 h 12 min
